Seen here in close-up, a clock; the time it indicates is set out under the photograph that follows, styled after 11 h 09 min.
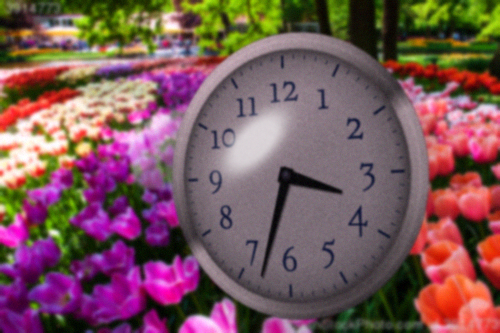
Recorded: 3 h 33 min
